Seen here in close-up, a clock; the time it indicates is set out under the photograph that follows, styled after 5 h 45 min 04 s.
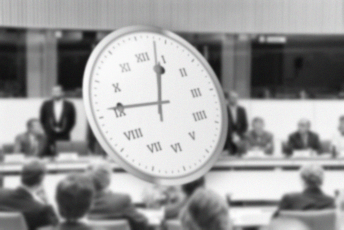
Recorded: 12 h 46 min 03 s
